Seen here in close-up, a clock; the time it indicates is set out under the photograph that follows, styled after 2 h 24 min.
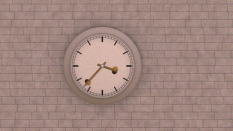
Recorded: 3 h 37 min
